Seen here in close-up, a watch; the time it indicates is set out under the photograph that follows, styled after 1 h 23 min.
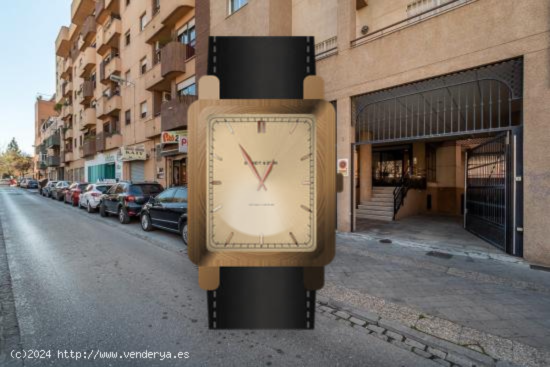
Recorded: 12 h 55 min
